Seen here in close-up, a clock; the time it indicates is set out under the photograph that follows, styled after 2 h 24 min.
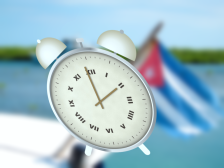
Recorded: 1 h 59 min
